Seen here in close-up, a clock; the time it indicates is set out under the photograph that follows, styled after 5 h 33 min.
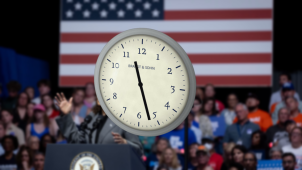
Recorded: 11 h 27 min
